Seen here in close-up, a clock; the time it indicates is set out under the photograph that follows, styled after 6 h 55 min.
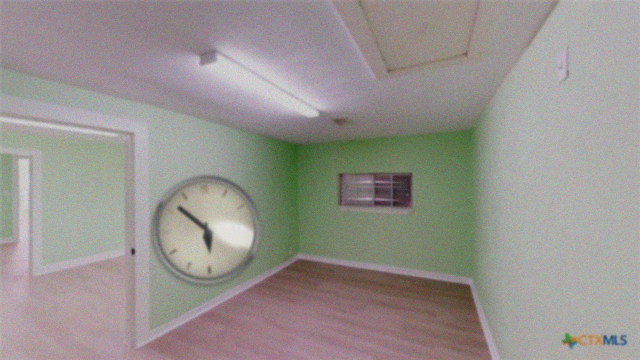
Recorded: 5 h 52 min
